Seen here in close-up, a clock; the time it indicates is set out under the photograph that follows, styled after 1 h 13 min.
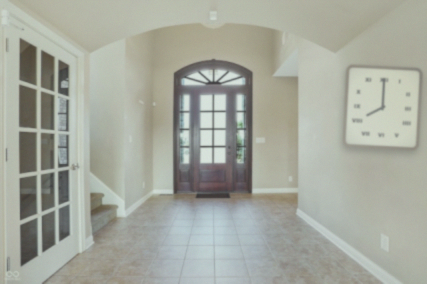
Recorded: 8 h 00 min
